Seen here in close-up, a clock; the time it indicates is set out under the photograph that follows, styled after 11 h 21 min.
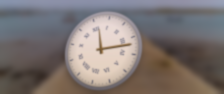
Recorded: 12 h 17 min
